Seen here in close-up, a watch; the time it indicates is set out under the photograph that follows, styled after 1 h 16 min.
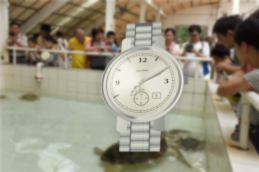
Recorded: 7 h 10 min
